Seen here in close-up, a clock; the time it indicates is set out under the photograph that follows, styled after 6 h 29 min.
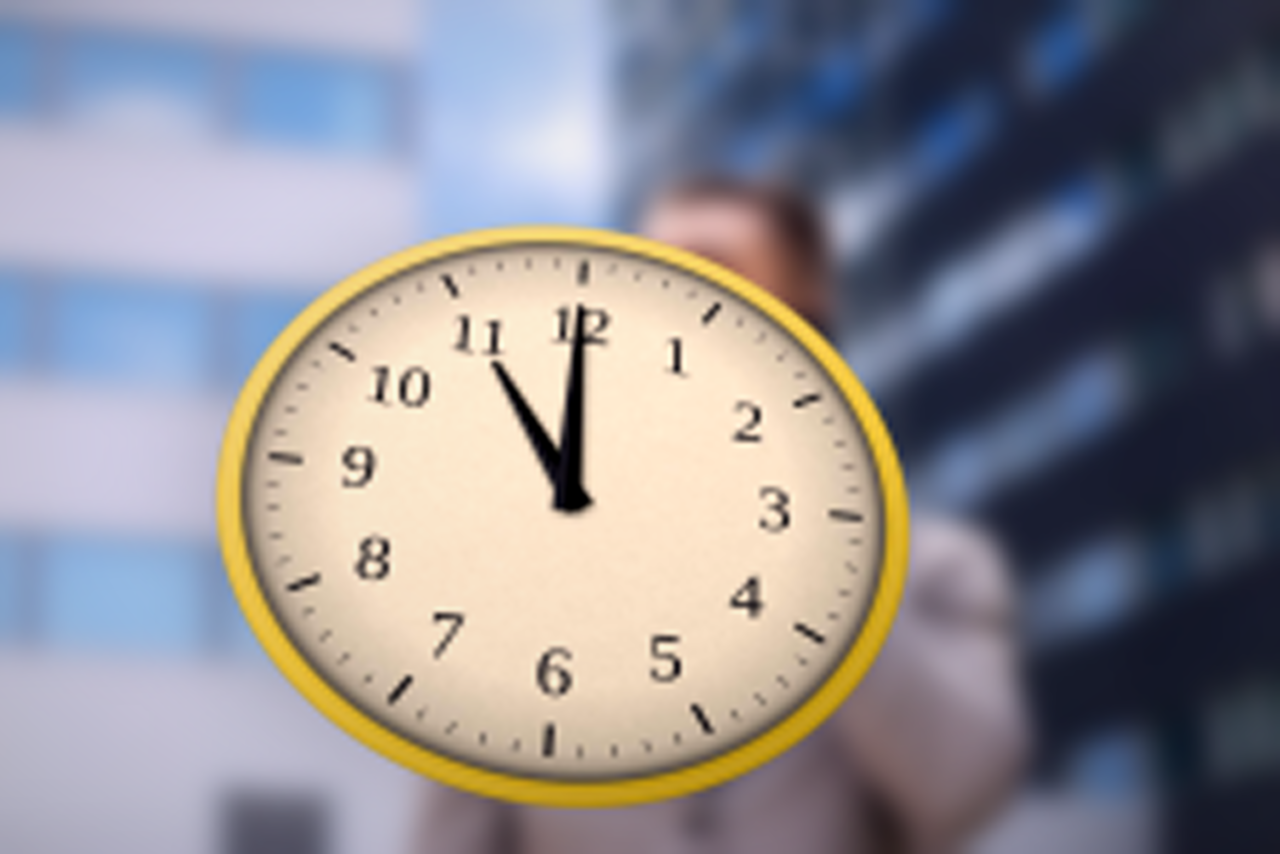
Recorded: 11 h 00 min
